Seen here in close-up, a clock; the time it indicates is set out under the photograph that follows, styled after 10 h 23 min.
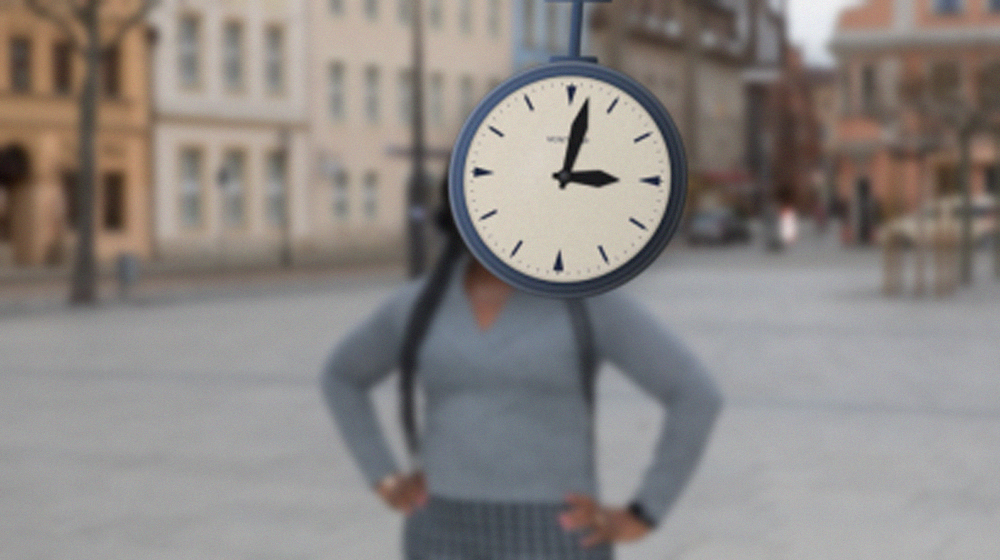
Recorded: 3 h 02 min
